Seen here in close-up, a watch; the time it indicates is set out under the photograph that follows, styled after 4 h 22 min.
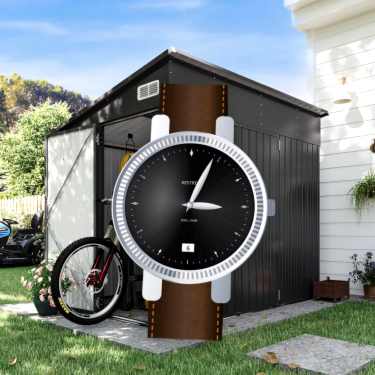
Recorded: 3 h 04 min
